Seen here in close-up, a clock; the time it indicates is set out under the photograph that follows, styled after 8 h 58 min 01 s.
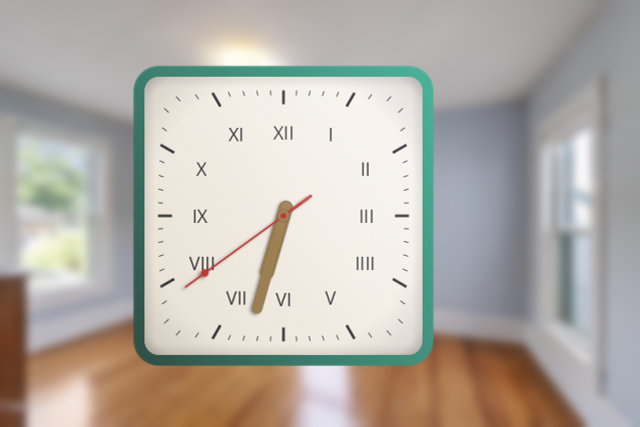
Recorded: 6 h 32 min 39 s
